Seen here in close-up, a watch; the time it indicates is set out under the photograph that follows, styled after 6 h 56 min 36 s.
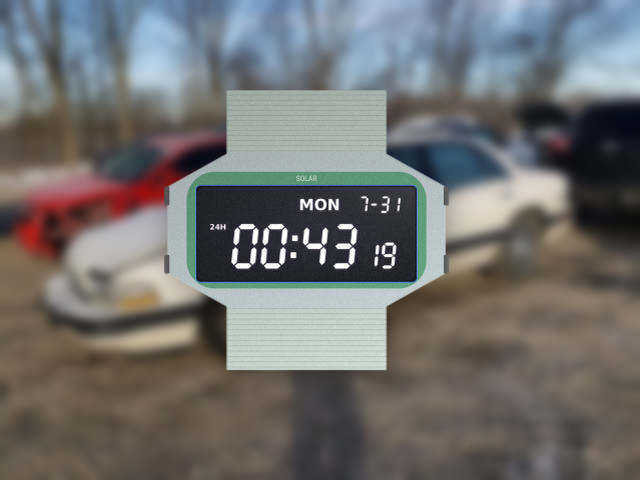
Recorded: 0 h 43 min 19 s
